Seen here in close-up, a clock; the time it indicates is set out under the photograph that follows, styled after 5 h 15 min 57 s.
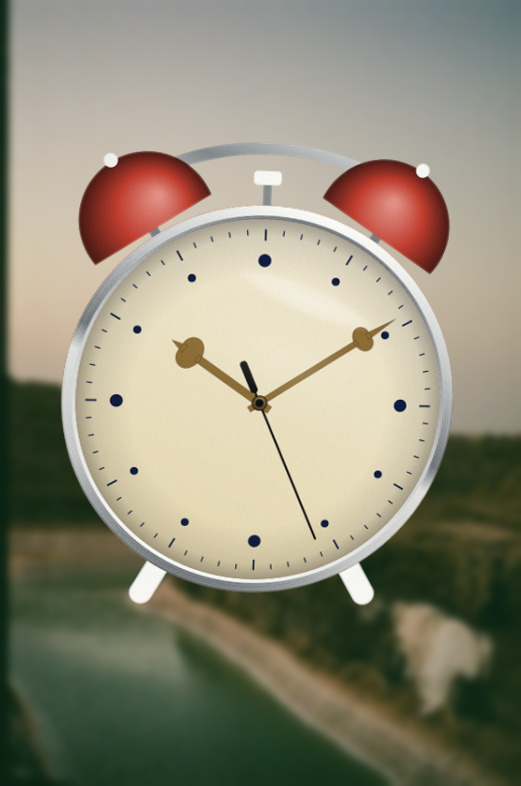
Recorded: 10 h 09 min 26 s
